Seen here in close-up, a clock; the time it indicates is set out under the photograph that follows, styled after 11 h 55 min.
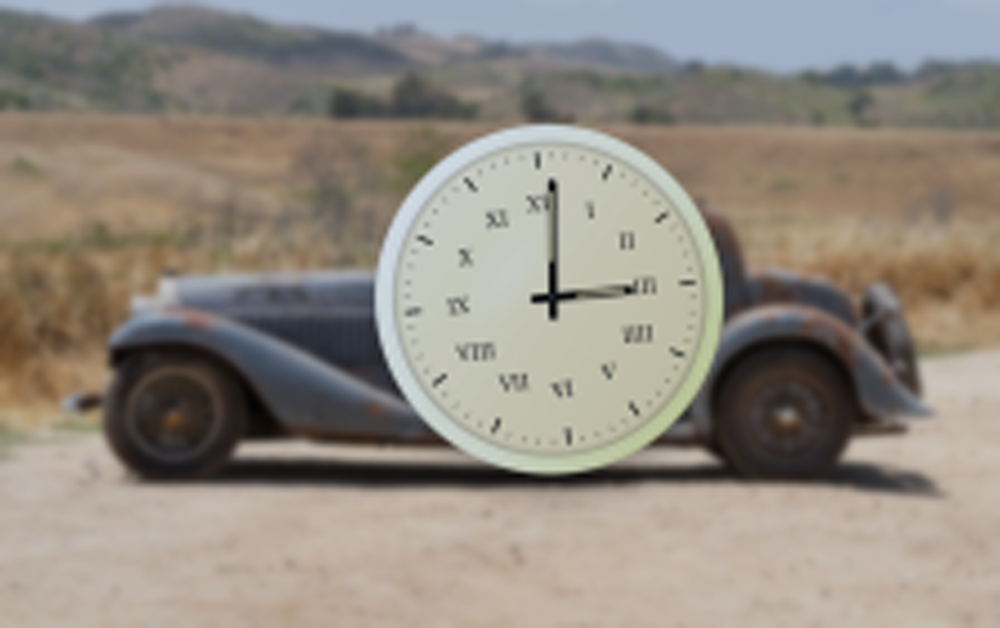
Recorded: 3 h 01 min
